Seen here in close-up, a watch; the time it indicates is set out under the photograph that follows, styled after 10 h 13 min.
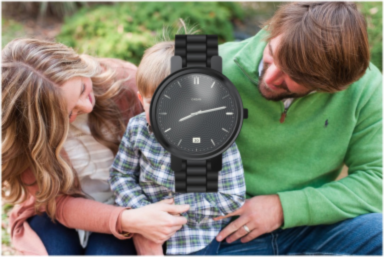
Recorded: 8 h 13 min
